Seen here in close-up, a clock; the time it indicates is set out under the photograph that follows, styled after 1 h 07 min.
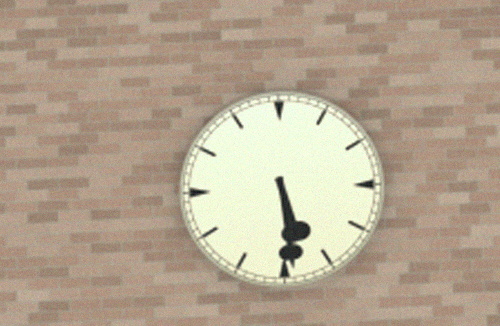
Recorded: 5 h 29 min
